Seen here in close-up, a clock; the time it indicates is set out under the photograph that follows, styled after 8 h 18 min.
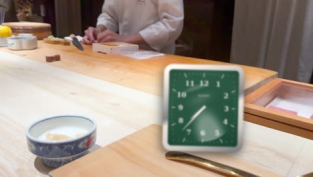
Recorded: 7 h 37 min
